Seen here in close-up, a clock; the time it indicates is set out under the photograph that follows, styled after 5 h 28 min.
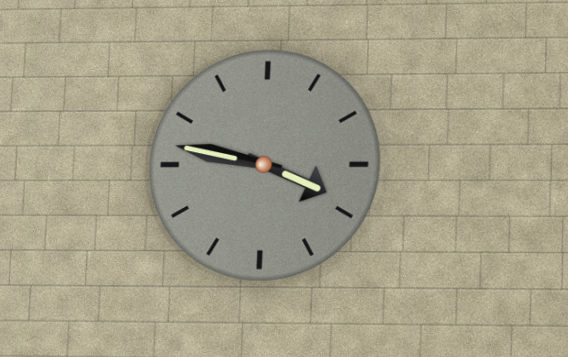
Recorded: 3 h 47 min
